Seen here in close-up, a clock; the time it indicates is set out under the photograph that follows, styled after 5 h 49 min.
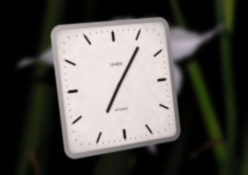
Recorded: 7 h 06 min
